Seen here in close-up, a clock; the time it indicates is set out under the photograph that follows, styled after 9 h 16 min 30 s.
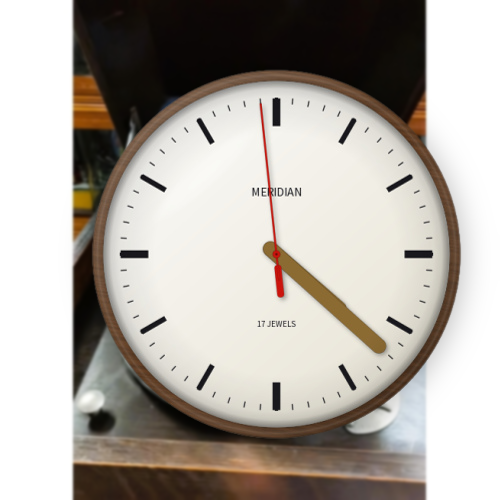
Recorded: 4 h 21 min 59 s
